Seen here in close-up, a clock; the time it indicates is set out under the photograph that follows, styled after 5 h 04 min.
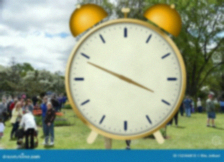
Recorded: 3 h 49 min
